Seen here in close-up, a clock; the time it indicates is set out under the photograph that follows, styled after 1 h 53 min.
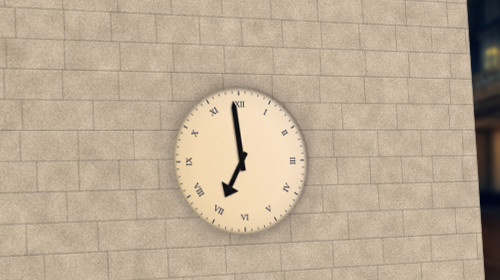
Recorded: 6 h 59 min
